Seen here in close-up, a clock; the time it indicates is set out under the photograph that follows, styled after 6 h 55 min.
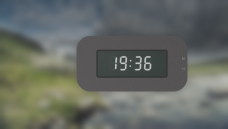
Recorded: 19 h 36 min
